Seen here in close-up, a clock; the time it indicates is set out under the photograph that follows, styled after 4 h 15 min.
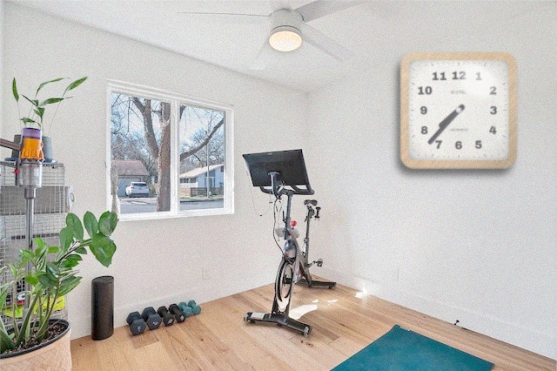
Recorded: 7 h 37 min
